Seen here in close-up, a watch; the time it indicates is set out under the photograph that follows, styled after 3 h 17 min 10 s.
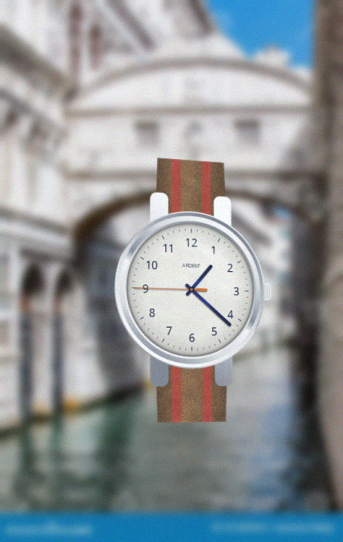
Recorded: 1 h 21 min 45 s
